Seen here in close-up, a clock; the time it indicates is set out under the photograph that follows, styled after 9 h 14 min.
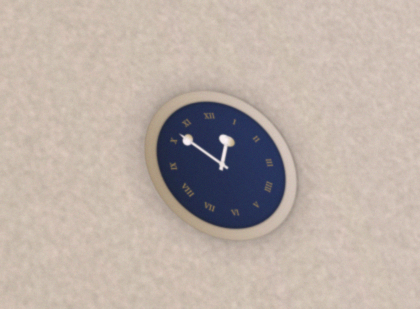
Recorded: 12 h 52 min
